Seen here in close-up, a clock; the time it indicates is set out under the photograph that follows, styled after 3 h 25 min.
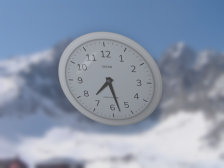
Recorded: 7 h 28 min
